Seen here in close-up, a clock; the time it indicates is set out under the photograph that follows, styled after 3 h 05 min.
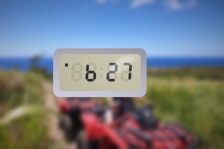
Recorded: 6 h 27 min
